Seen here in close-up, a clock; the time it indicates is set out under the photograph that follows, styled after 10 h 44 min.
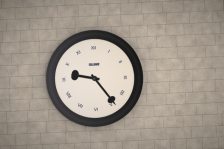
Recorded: 9 h 24 min
